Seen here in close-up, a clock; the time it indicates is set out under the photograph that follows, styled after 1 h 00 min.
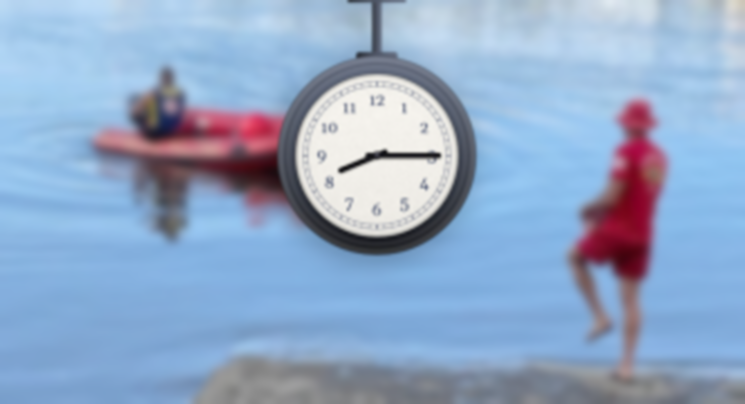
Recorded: 8 h 15 min
